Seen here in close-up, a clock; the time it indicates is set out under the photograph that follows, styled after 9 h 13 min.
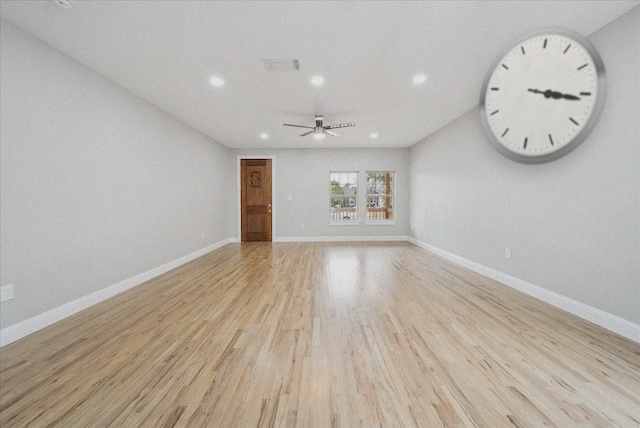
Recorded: 3 h 16 min
